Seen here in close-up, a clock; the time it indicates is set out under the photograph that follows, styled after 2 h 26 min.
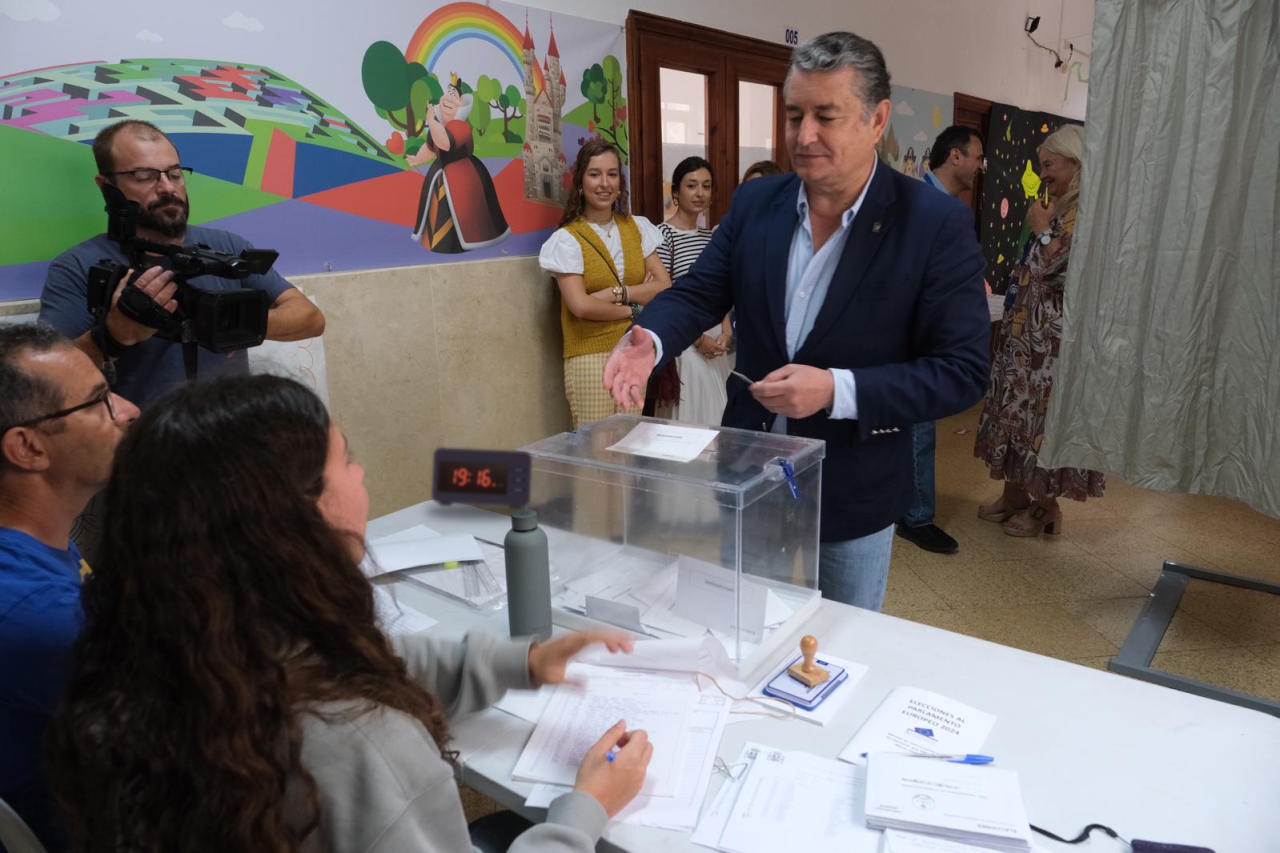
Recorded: 19 h 16 min
